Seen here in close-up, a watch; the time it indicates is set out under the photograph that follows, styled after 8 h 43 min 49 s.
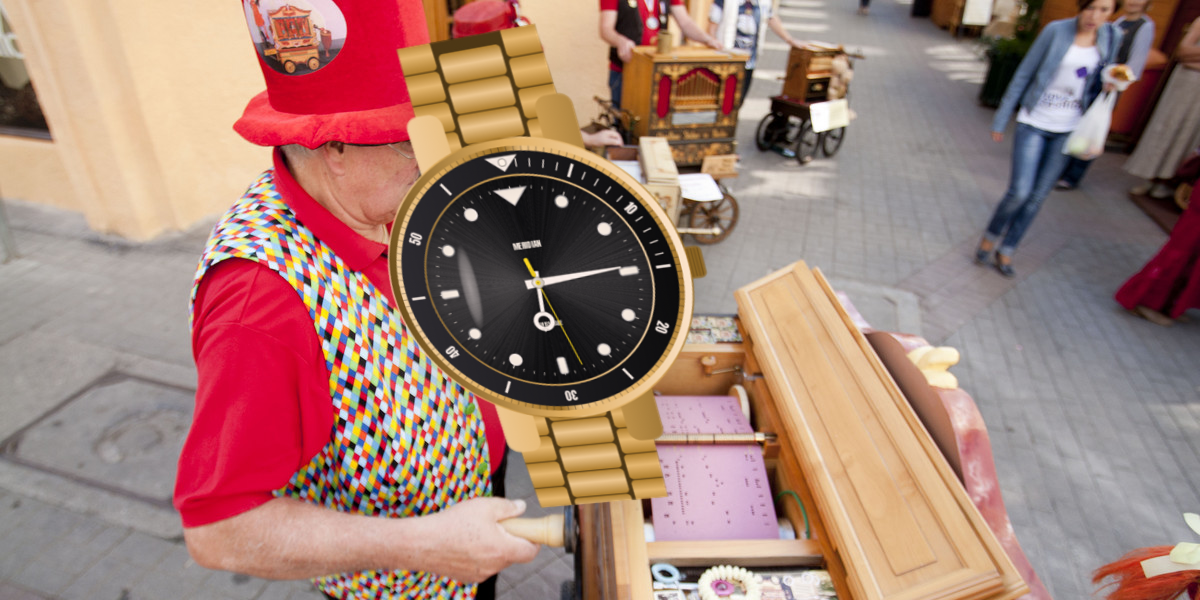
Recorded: 6 h 14 min 28 s
